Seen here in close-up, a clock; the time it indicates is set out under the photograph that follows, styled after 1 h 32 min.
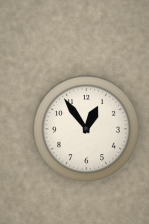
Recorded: 12 h 54 min
